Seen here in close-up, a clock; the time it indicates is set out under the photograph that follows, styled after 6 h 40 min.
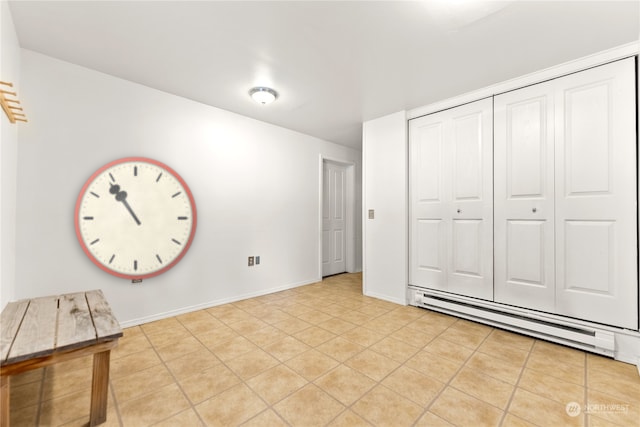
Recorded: 10 h 54 min
